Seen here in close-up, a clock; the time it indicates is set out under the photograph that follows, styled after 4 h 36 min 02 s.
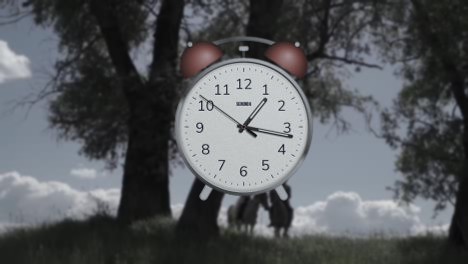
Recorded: 1 h 16 min 51 s
